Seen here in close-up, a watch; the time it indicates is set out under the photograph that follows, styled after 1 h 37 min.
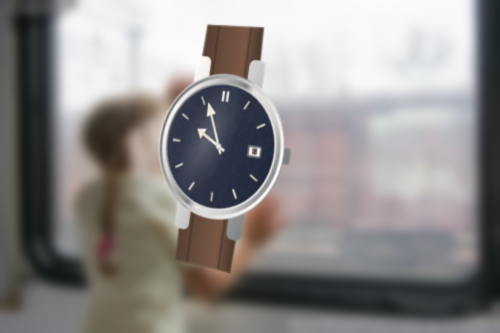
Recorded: 9 h 56 min
